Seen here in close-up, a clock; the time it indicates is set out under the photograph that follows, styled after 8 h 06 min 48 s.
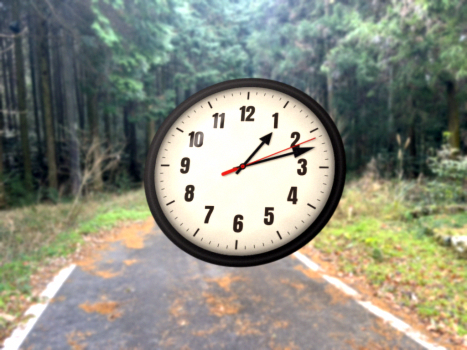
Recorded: 1 h 12 min 11 s
